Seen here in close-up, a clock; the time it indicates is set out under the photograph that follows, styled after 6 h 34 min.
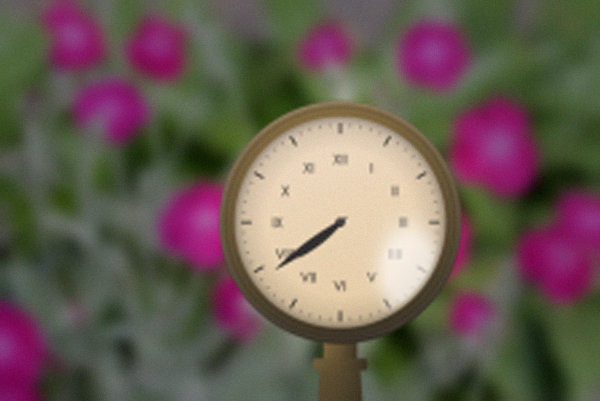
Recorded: 7 h 39 min
